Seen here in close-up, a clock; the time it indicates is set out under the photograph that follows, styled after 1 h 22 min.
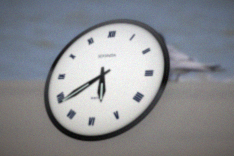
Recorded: 5 h 39 min
